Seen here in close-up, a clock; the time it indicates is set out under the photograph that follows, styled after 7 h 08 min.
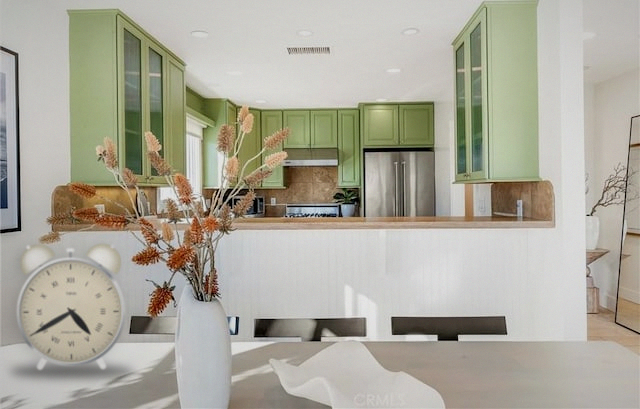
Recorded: 4 h 40 min
